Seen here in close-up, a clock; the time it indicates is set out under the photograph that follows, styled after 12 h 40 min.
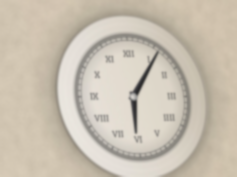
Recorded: 6 h 06 min
